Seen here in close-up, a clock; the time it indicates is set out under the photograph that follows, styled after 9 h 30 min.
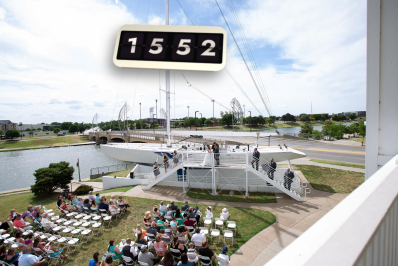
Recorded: 15 h 52 min
